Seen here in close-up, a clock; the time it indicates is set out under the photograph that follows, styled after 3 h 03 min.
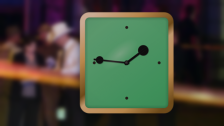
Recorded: 1 h 46 min
